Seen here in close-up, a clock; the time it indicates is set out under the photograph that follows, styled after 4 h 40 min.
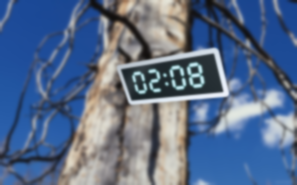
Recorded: 2 h 08 min
